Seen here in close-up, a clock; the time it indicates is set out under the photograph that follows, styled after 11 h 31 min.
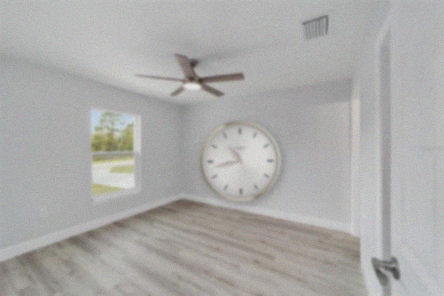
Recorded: 10 h 43 min
